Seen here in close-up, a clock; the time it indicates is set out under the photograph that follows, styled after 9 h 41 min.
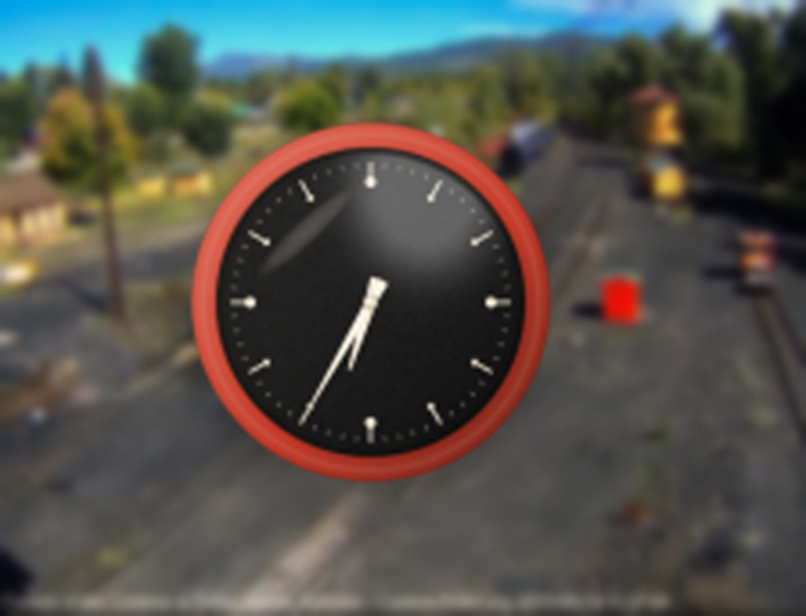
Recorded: 6 h 35 min
